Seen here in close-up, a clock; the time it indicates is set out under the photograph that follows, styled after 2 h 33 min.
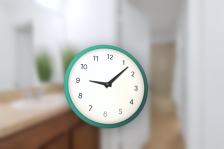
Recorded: 9 h 07 min
